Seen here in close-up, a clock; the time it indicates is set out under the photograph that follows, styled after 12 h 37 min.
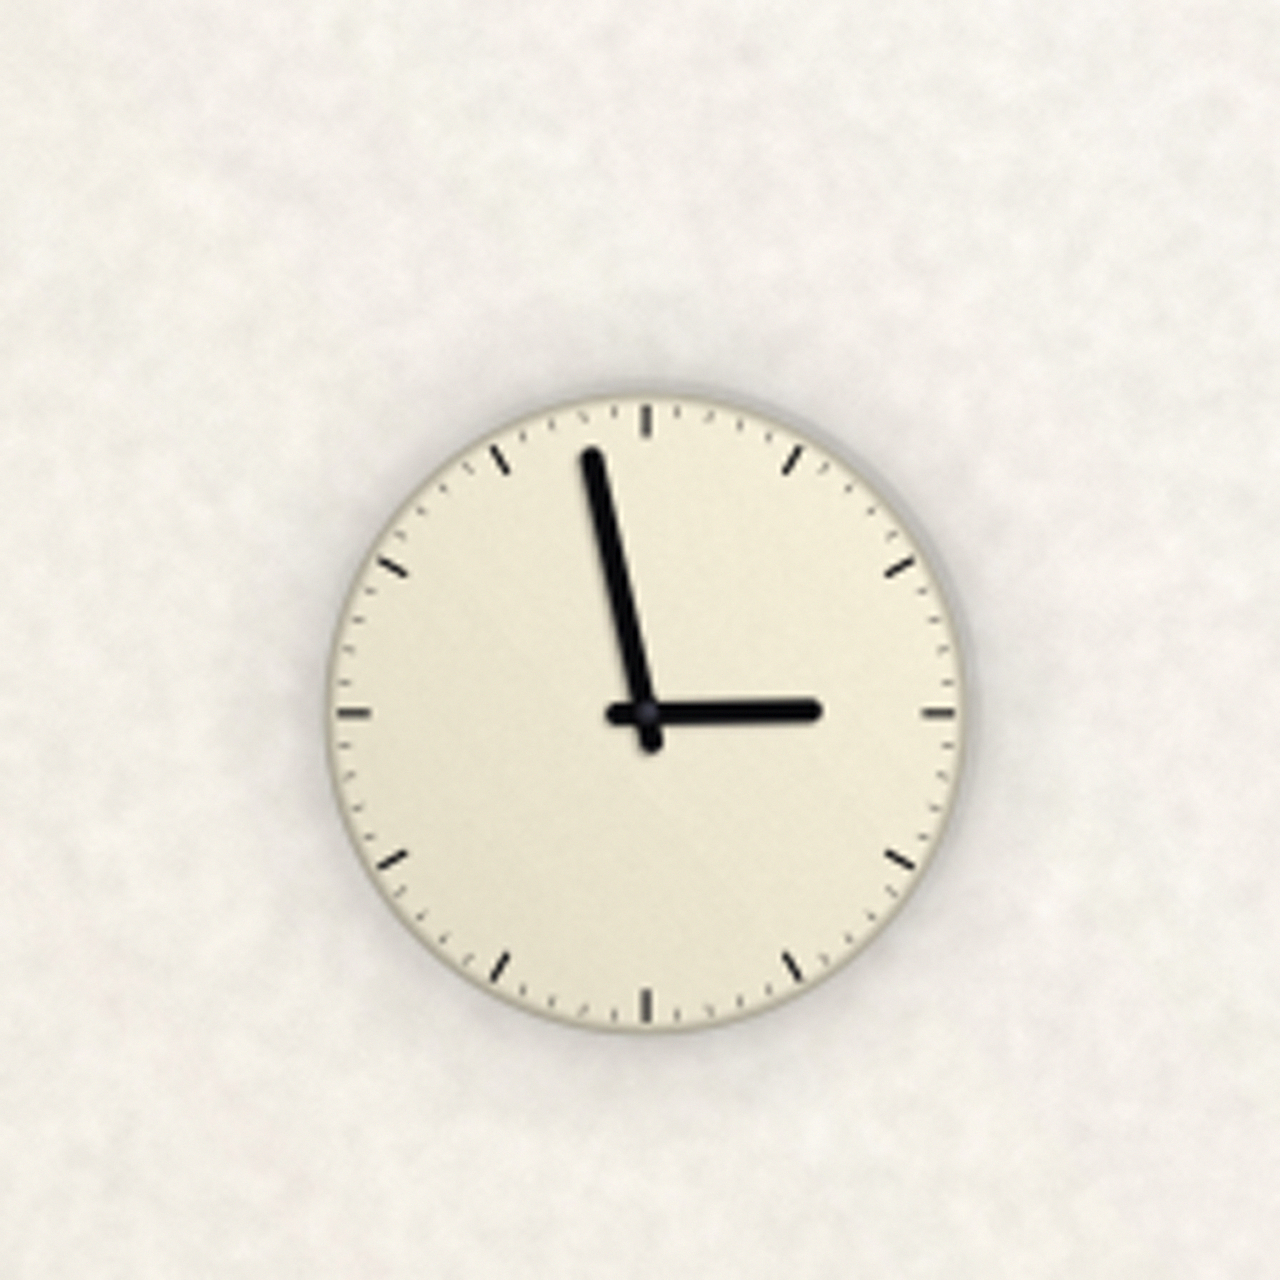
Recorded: 2 h 58 min
